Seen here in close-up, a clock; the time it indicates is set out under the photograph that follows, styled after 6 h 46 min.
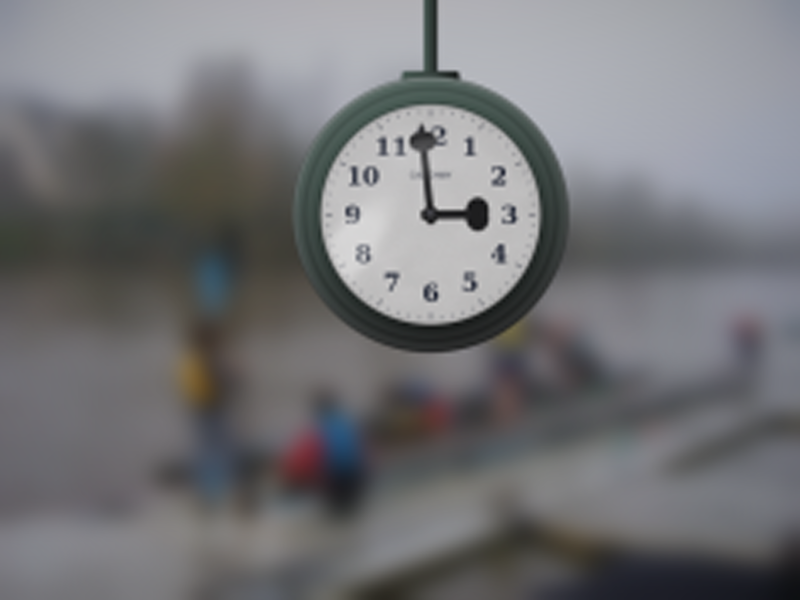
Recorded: 2 h 59 min
